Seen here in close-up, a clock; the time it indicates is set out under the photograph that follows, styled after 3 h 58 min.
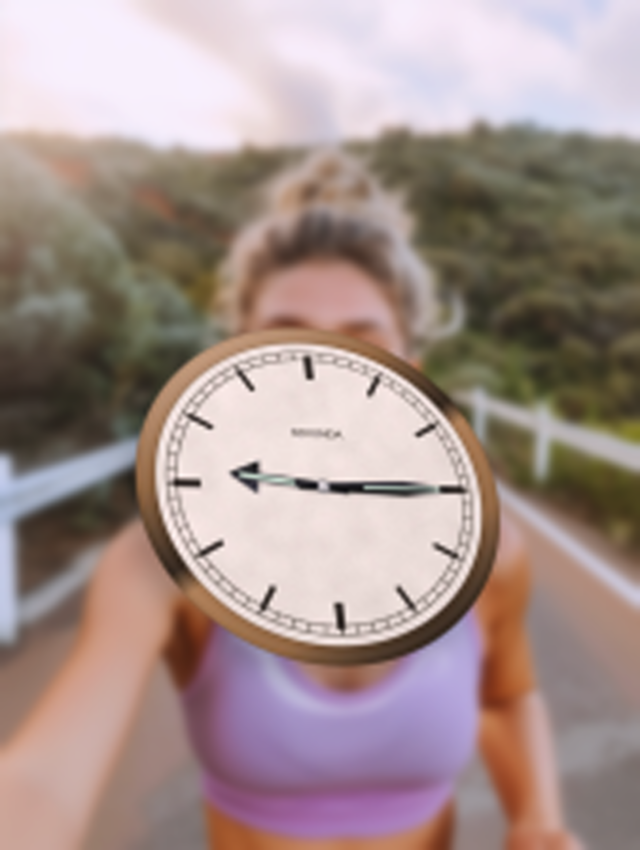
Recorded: 9 h 15 min
